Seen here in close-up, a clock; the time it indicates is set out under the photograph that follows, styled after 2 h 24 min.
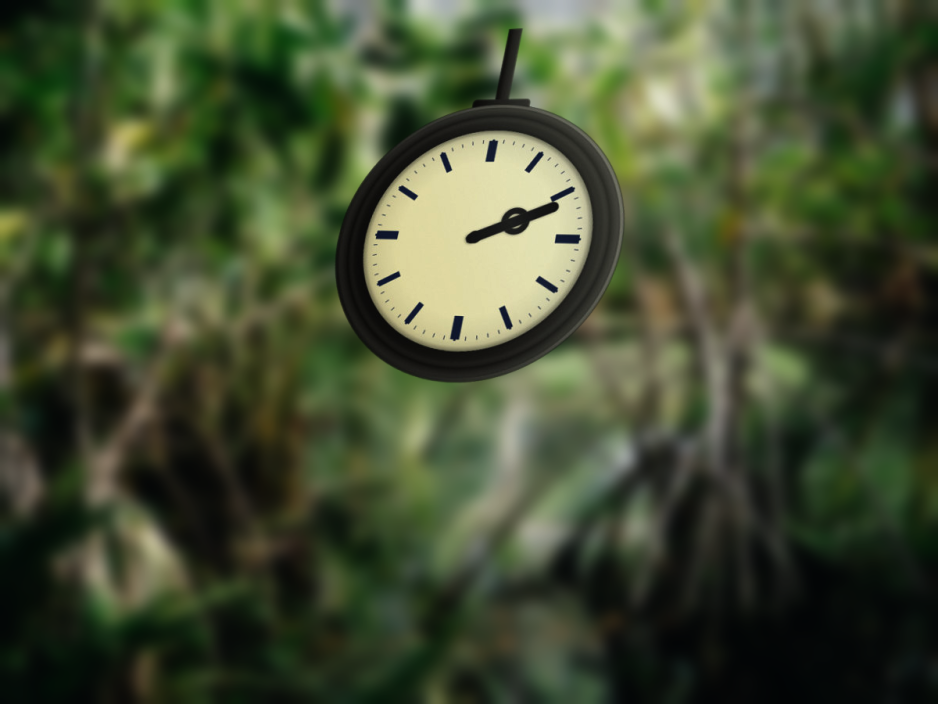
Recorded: 2 h 11 min
